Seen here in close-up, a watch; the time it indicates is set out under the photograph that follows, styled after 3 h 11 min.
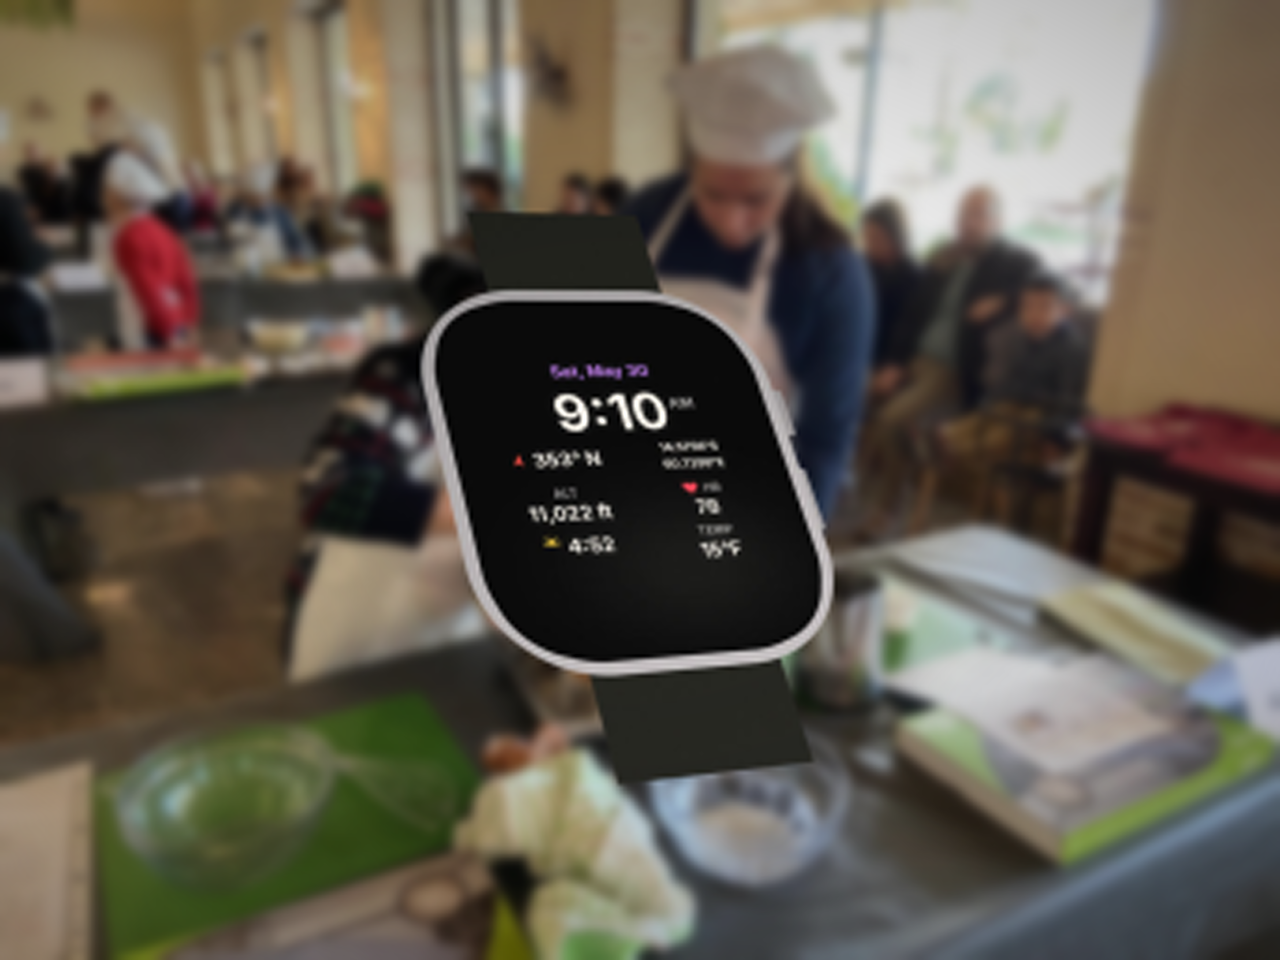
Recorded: 9 h 10 min
